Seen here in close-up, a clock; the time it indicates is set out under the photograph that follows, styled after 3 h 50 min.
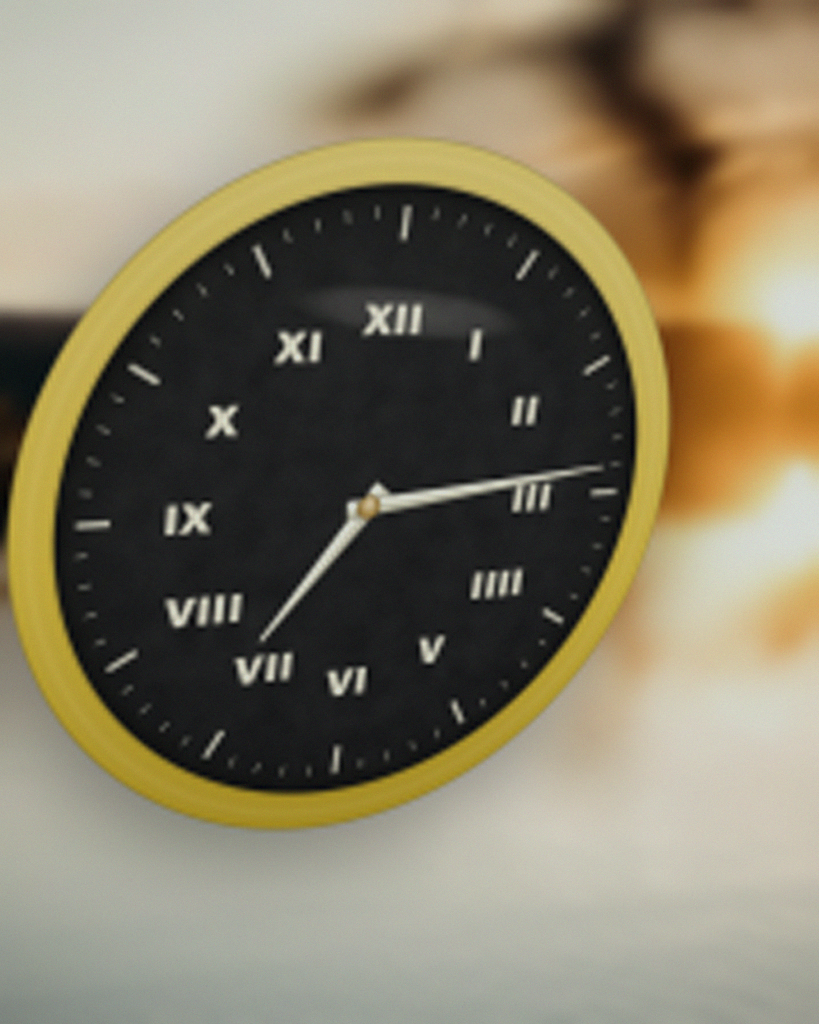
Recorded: 7 h 14 min
